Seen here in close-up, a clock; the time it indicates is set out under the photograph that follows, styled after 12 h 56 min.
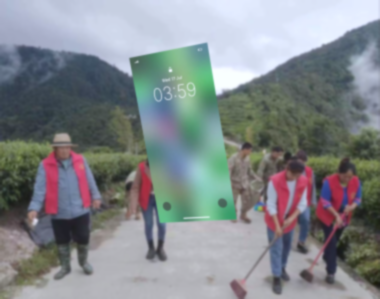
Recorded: 3 h 59 min
